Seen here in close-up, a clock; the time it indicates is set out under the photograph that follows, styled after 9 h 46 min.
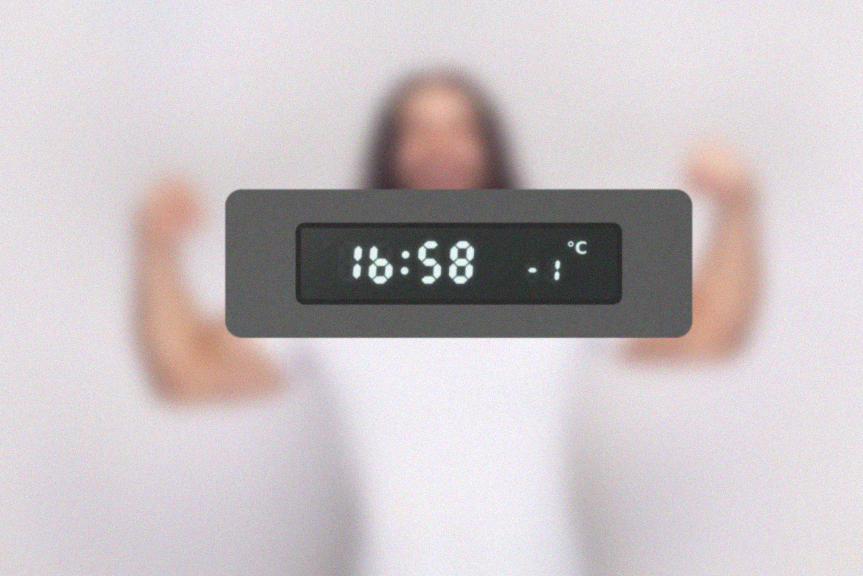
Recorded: 16 h 58 min
